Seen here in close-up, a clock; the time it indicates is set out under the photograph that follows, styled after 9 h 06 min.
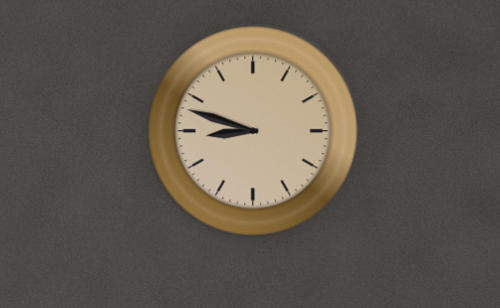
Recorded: 8 h 48 min
